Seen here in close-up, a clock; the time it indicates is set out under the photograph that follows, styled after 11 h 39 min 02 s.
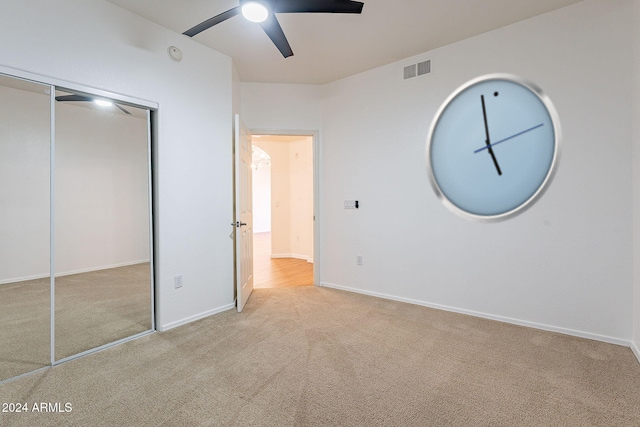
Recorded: 4 h 57 min 11 s
